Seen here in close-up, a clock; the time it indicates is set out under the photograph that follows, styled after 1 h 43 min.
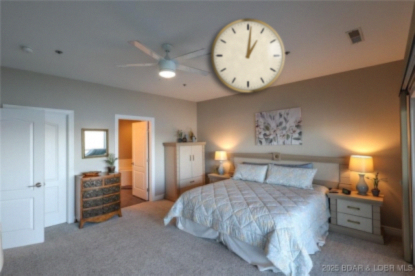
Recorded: 1 h 01 min
